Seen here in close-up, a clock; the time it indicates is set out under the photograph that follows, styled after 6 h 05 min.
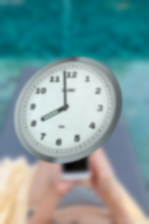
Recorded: 7 h 58 min
